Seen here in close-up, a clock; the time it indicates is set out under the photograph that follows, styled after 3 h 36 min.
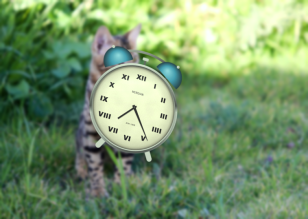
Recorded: 7 h 24 min
